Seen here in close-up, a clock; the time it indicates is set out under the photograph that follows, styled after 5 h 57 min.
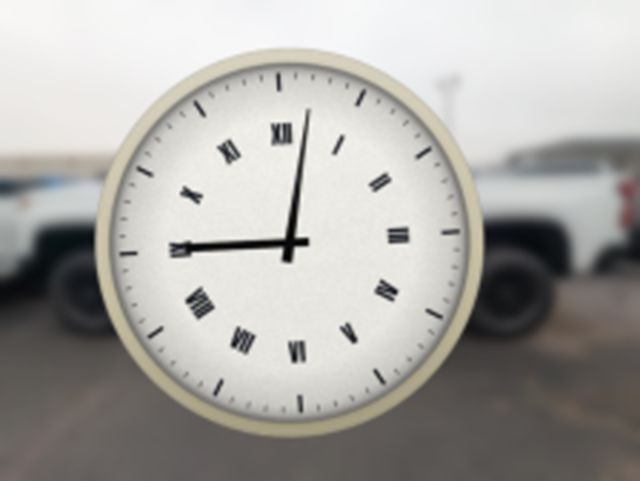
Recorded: 9 h 02 min
